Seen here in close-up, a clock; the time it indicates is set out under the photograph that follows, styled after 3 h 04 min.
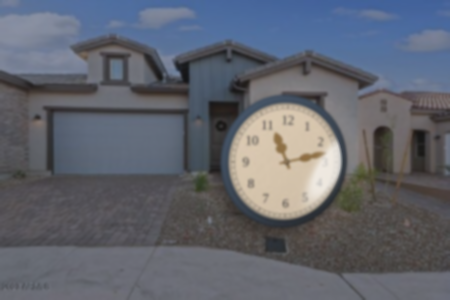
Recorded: 11 h 13 min
